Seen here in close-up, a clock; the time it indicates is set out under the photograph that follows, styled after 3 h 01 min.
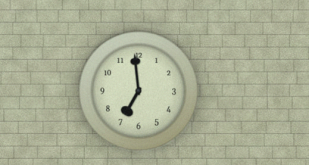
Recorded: 6 h 59 min
